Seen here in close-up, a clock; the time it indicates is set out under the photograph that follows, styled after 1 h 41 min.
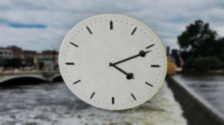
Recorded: 4 h 11 min
